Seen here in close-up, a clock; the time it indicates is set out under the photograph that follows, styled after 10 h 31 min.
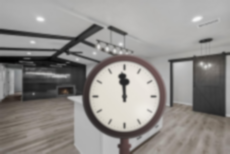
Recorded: 11 h 59 min
